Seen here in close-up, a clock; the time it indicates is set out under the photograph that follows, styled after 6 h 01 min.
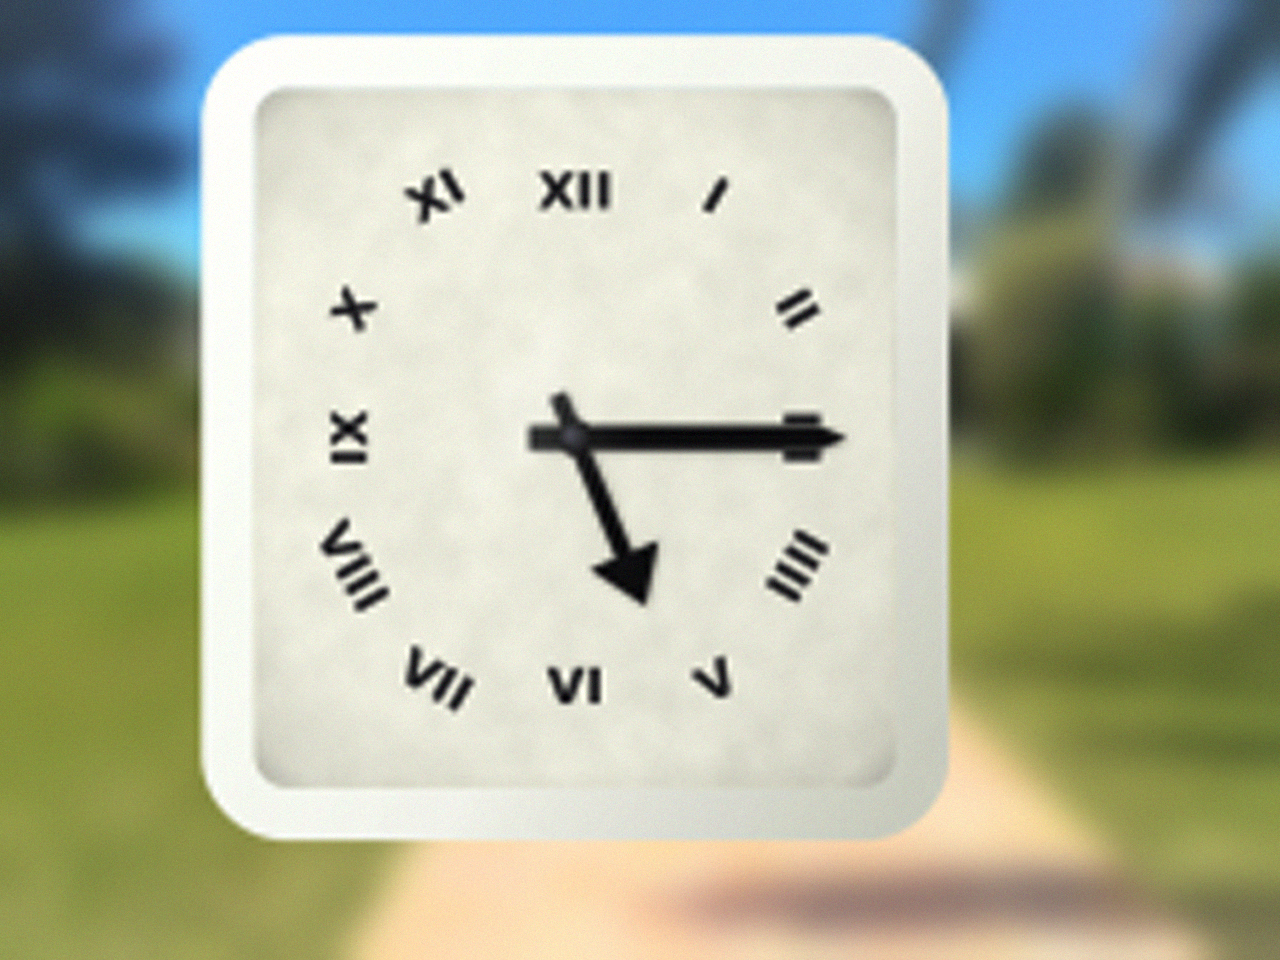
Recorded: 5 h 15 min
